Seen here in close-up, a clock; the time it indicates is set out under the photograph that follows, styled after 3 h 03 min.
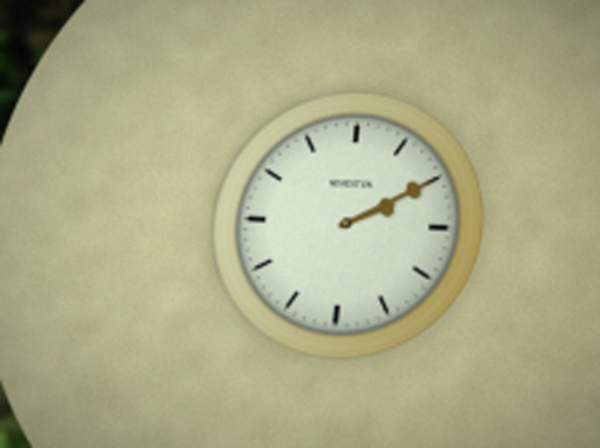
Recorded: 2 h 10 min
